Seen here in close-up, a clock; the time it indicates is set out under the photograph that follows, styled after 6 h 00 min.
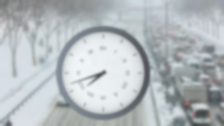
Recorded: 7 h 42 min
